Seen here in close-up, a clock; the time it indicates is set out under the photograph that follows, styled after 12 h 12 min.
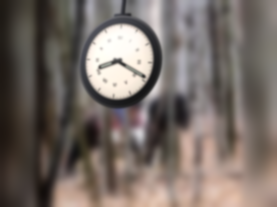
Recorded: 8 h 19 min
